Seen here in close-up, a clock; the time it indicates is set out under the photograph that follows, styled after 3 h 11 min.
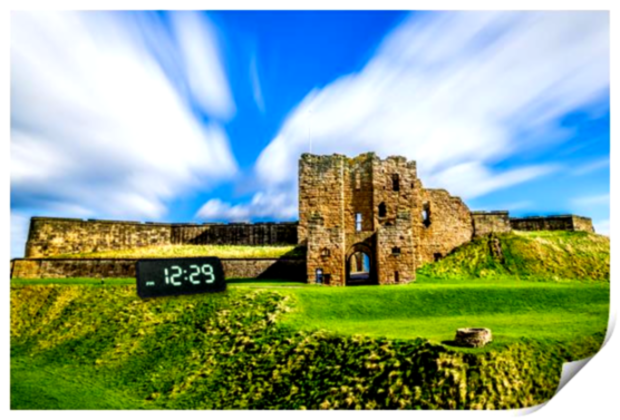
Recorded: 12 h 29 min
